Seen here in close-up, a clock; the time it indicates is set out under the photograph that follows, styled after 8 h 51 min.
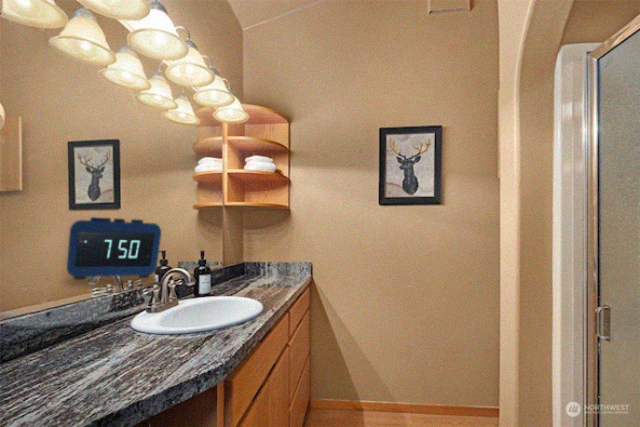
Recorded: 7 h 50 min
